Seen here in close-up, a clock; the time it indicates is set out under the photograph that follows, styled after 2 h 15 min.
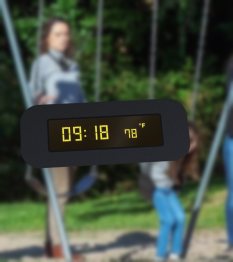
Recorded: 9 h 18 min
